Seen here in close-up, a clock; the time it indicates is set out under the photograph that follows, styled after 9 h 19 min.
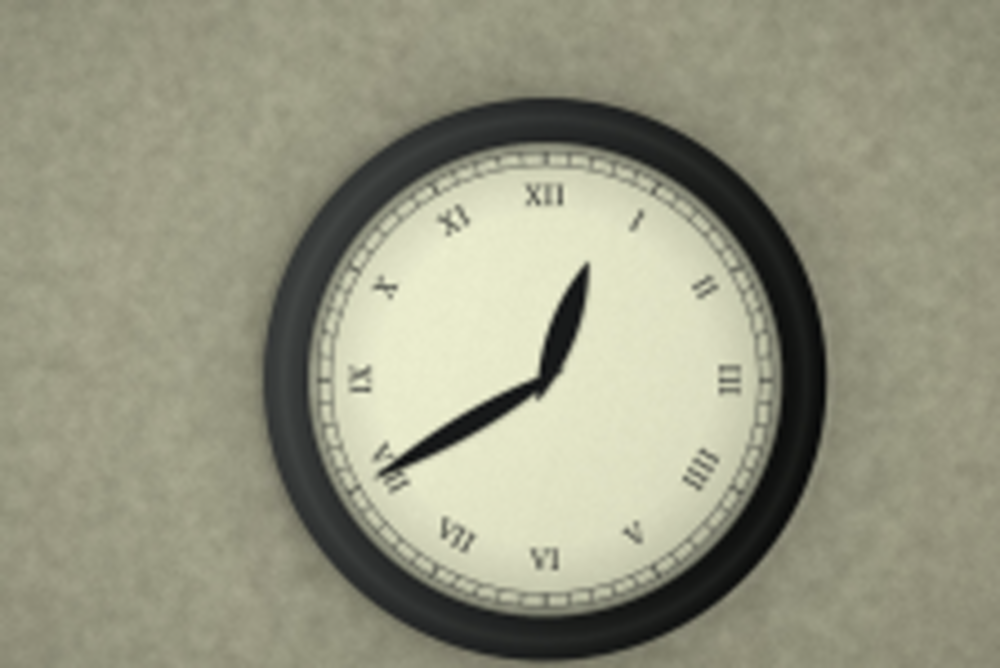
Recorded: 12 h 40 min
